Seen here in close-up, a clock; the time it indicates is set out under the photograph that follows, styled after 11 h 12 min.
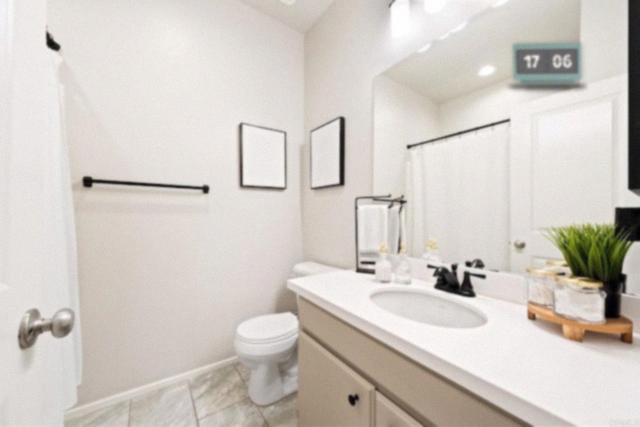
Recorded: 17 h 06 min
